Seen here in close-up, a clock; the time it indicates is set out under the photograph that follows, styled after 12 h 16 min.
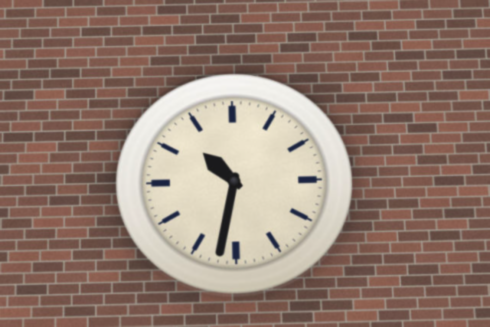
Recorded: 10 h 32 min
